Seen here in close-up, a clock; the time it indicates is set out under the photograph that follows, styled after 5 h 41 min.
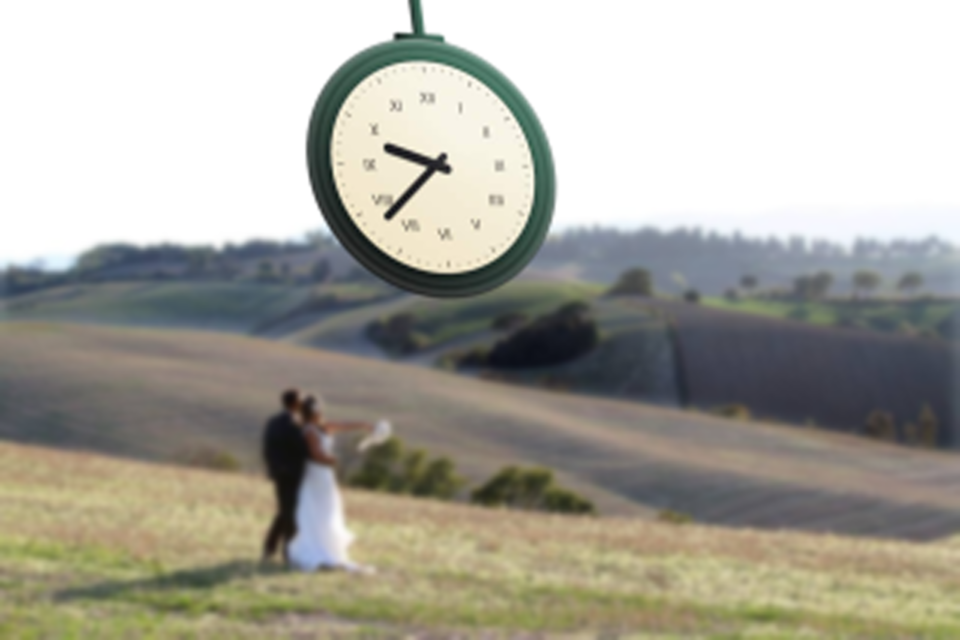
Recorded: 9 h 38 min
